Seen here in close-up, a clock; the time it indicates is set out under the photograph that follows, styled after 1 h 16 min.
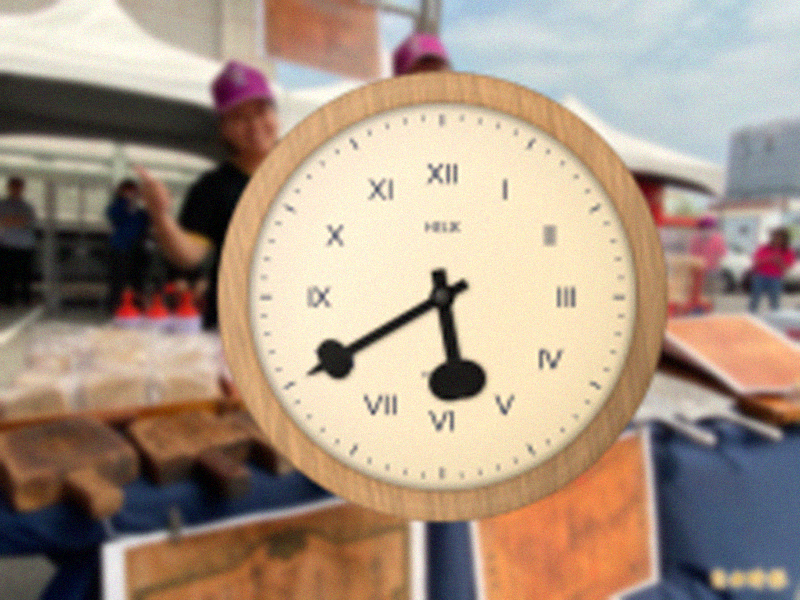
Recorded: 5 h 40 min
